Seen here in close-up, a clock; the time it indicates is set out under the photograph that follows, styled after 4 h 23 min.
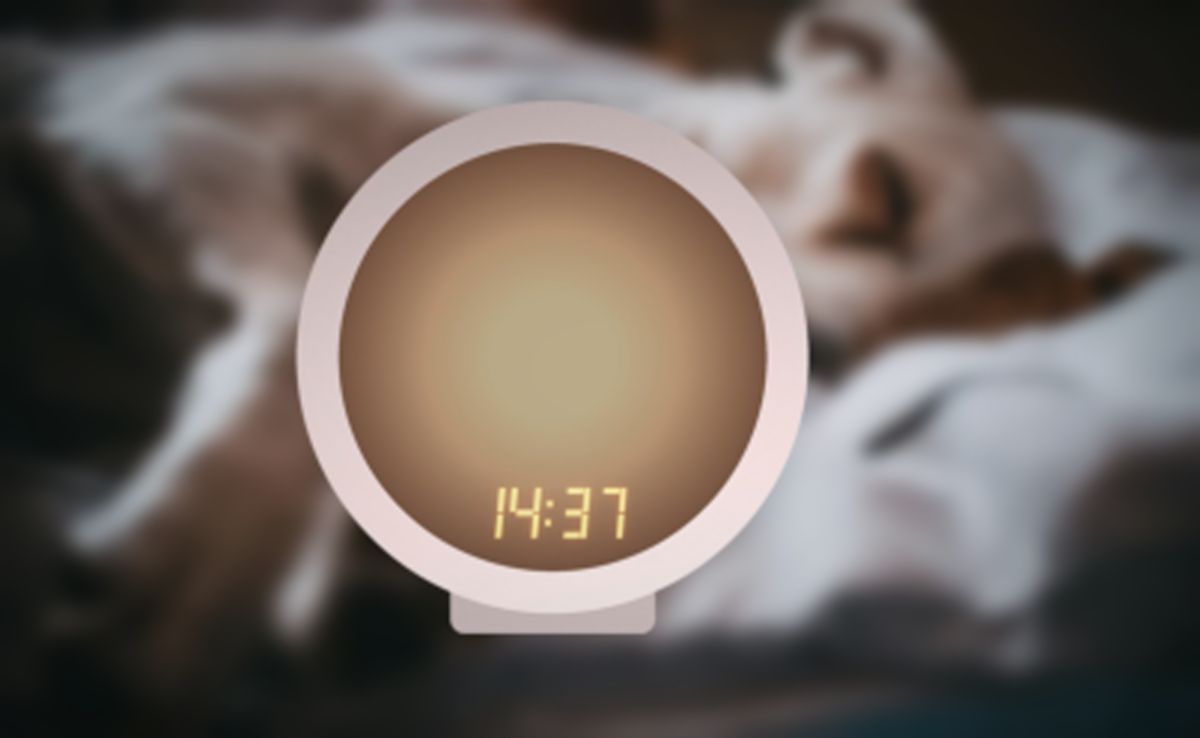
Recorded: 14 h 37 min
